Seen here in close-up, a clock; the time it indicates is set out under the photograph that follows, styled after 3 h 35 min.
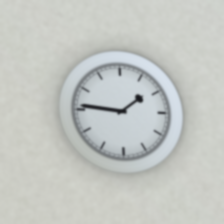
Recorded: 1 h 46 min
